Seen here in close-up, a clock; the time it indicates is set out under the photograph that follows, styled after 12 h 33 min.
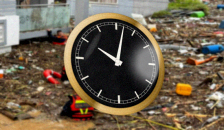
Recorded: 10 h 02 min
